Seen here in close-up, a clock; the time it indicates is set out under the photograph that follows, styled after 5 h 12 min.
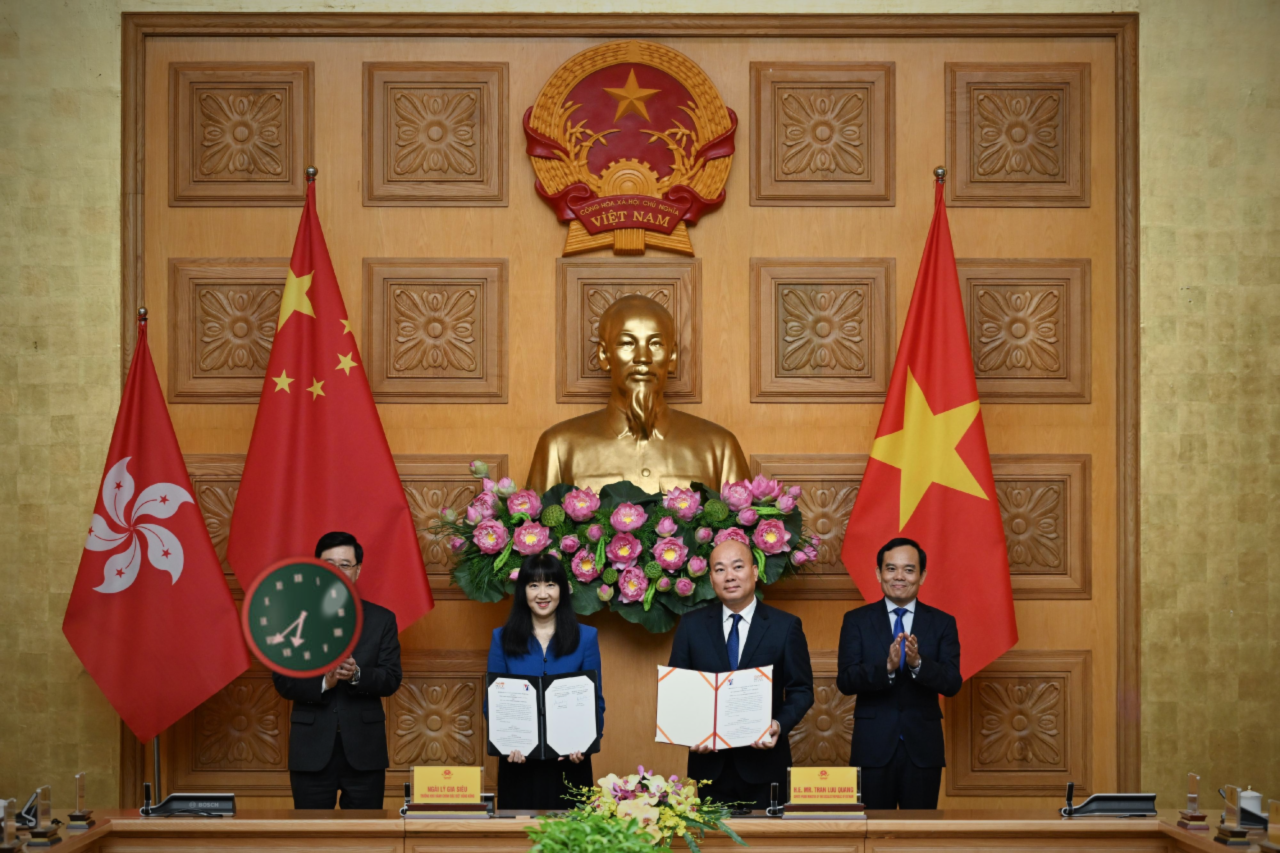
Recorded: 6 h 39 min
